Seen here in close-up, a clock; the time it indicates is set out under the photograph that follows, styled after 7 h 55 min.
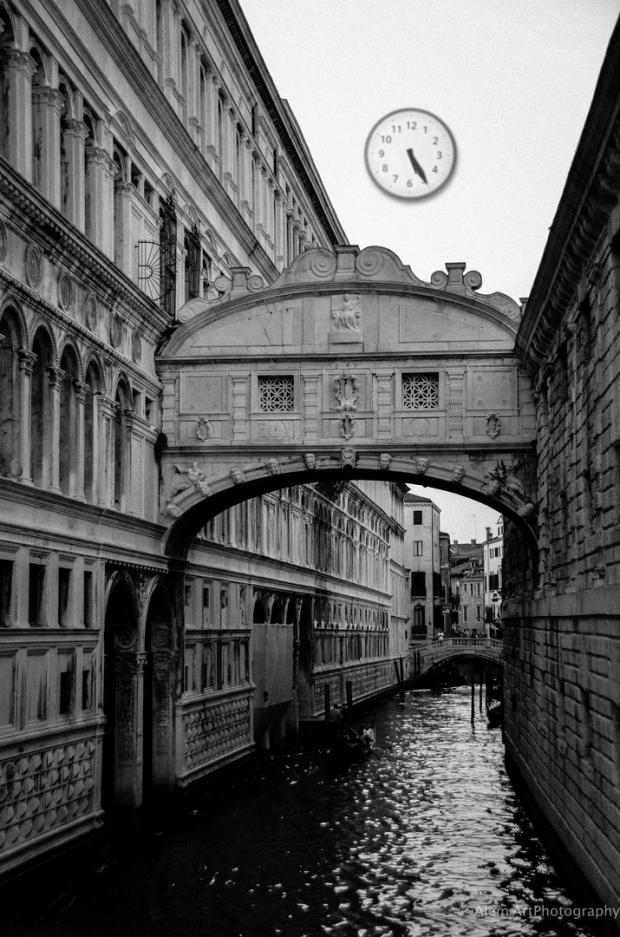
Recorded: 5 h 25 min
